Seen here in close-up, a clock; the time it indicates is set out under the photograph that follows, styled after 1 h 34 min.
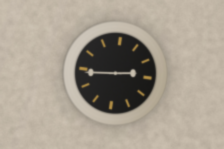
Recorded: 2 h 44 min
